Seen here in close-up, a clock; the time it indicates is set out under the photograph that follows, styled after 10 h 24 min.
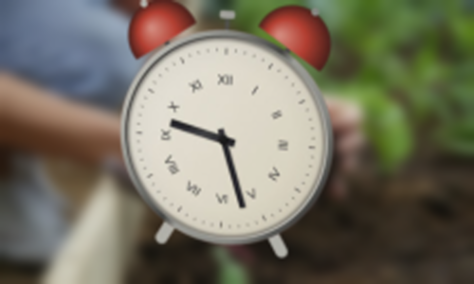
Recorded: 9 h 27 min
